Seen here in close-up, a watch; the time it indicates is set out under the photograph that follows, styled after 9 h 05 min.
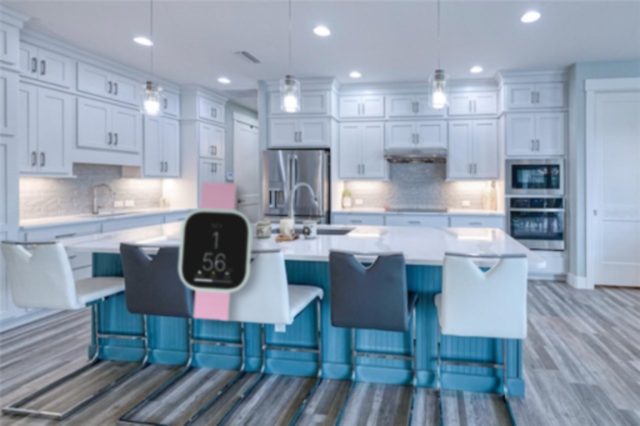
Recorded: 1 h 56 min
